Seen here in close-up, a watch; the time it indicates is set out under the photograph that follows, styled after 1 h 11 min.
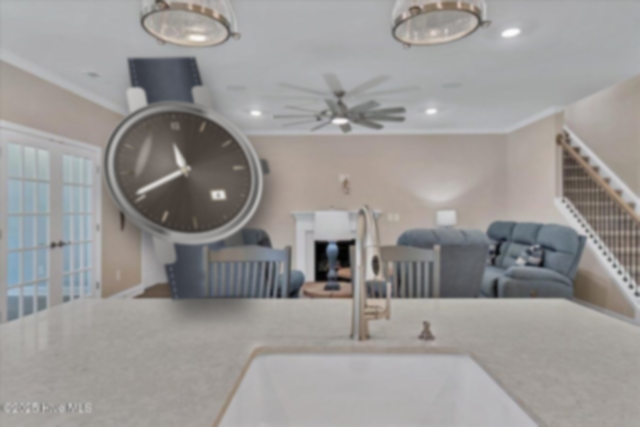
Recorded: 11 h 41 min
